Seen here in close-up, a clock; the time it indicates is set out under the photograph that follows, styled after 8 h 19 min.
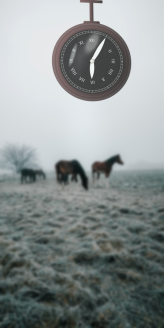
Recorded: 6 h 05 min
